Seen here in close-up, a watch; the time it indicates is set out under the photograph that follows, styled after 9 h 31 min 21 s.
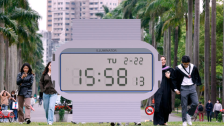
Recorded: 15 h 58 min 13 s
